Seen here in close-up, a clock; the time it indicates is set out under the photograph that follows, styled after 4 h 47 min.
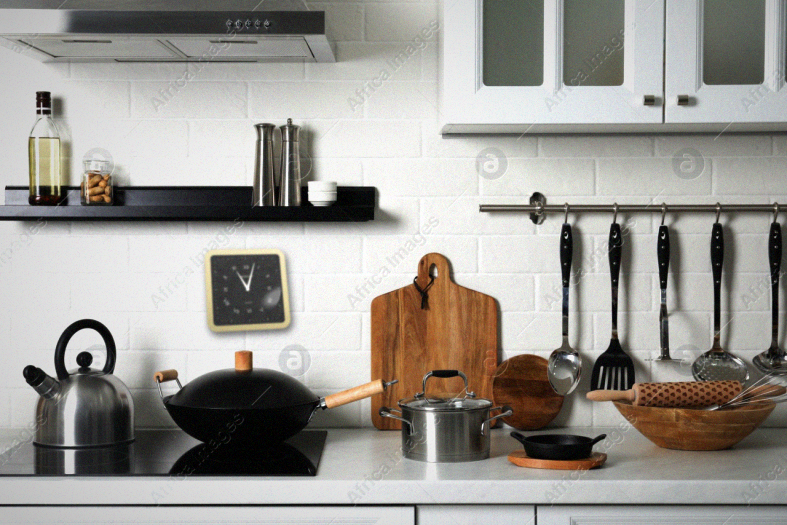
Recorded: 11 h 03 min
